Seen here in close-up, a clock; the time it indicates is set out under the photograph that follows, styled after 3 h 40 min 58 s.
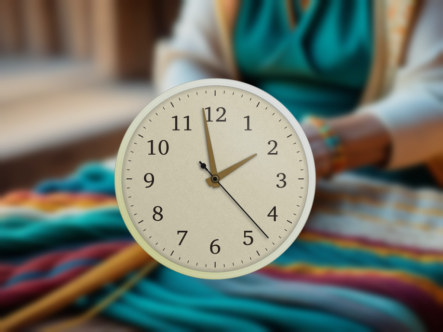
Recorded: 1 h 58 min 23 s
